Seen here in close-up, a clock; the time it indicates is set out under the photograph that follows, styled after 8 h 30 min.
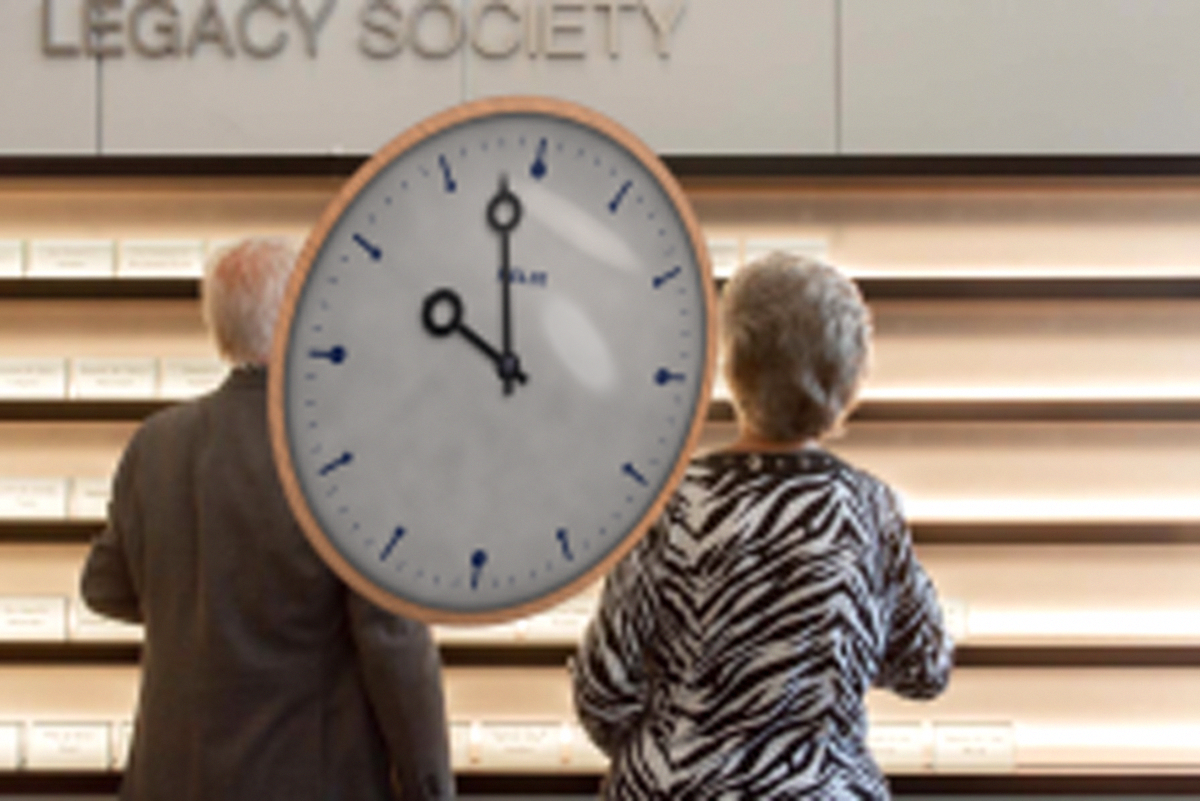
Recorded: 9 h 58 min
